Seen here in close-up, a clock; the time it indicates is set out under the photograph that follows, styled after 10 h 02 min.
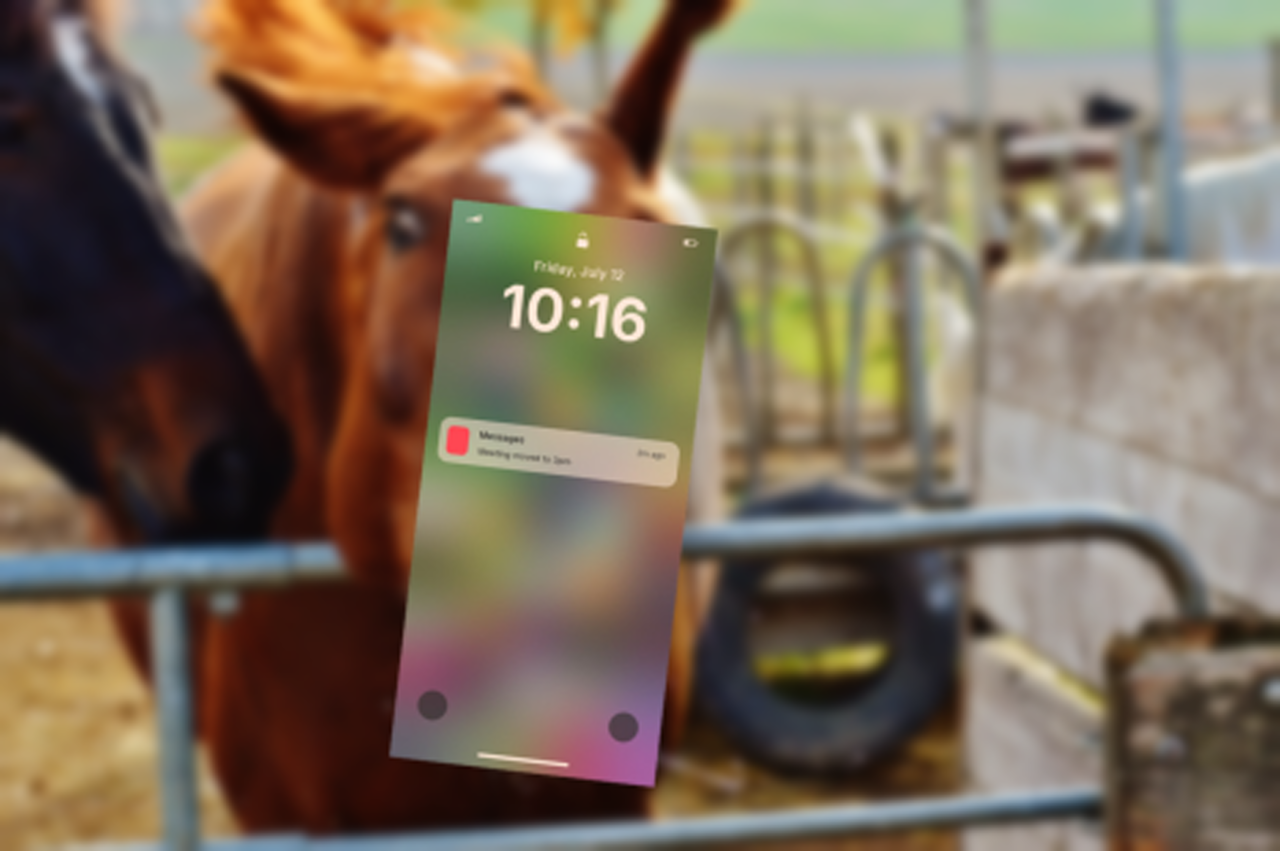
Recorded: 10 h 16 min
